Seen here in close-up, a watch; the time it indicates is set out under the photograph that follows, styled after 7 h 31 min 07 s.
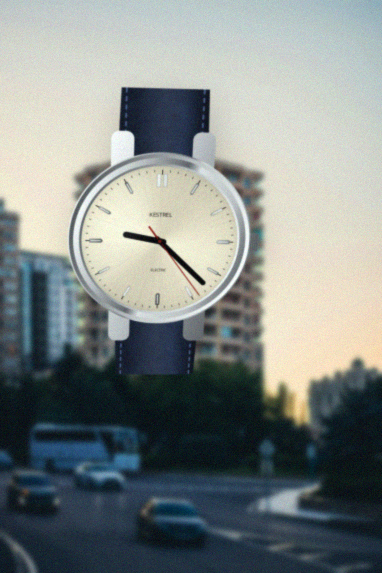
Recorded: 9 h 22 min 24 s
